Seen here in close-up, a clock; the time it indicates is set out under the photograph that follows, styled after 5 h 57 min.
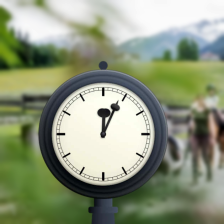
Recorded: 12 h 04 min
